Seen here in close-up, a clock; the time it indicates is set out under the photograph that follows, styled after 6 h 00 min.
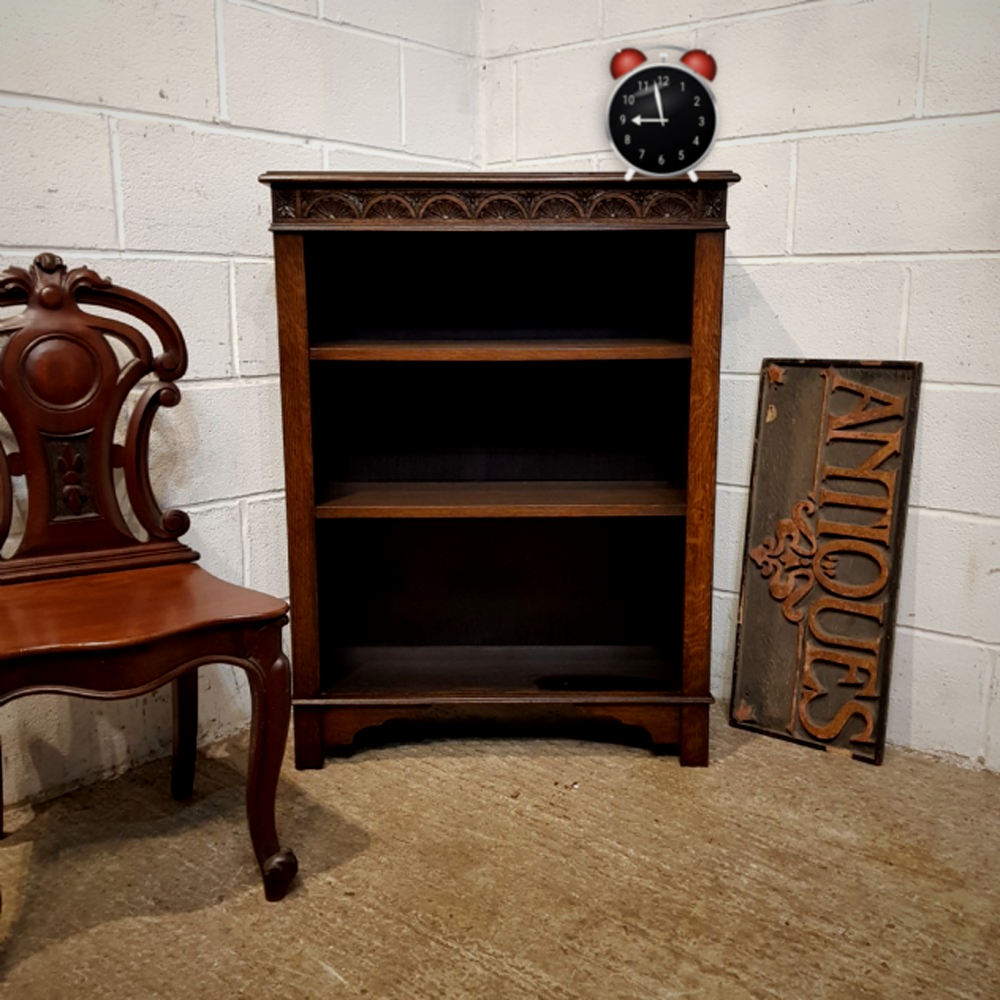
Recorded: 8 h 58 min
